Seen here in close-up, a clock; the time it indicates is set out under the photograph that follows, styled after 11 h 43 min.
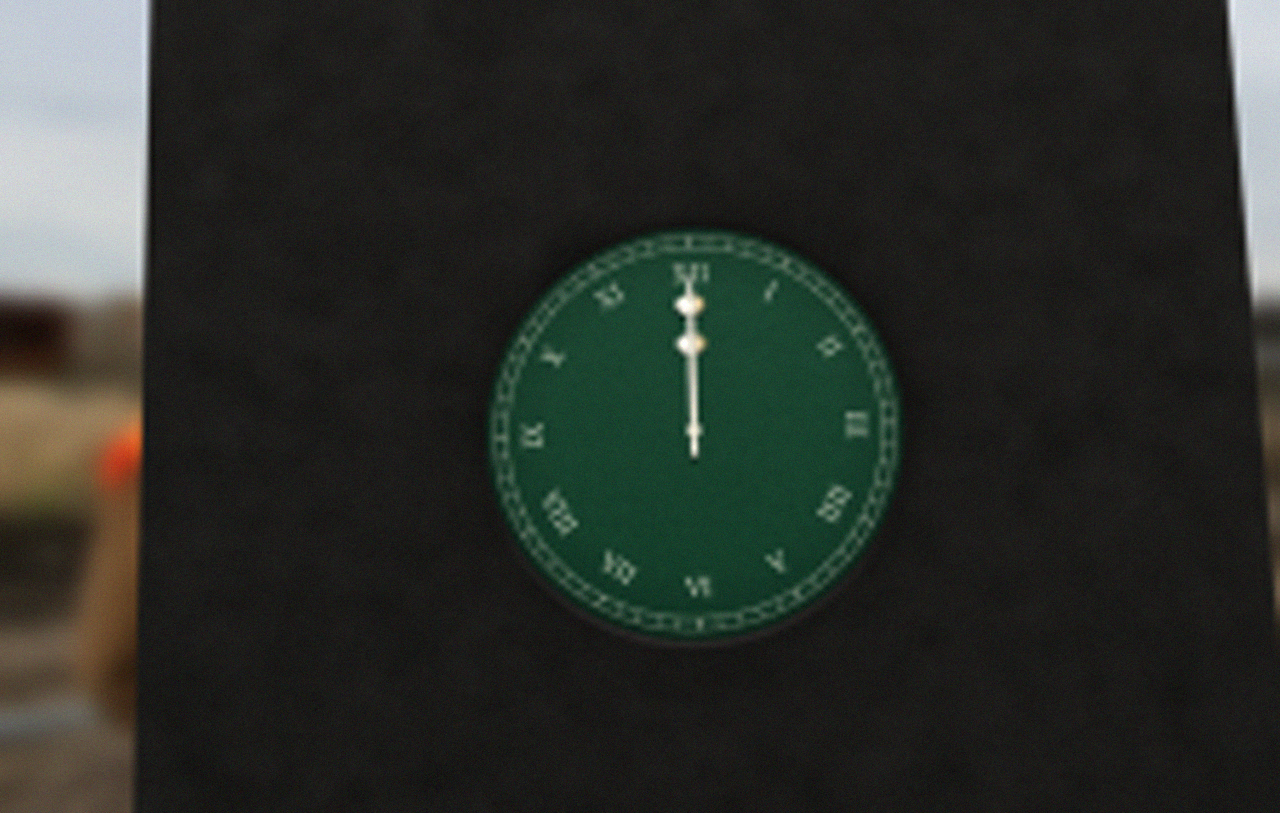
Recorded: 12 h 00 min
